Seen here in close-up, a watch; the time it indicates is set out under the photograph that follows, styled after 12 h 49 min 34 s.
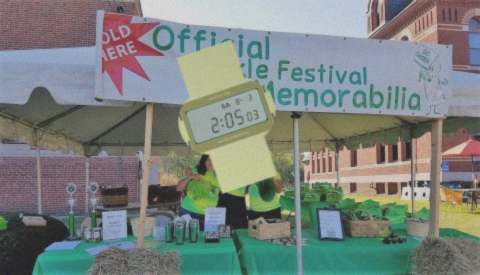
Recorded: 2 h 05 min 03 s
